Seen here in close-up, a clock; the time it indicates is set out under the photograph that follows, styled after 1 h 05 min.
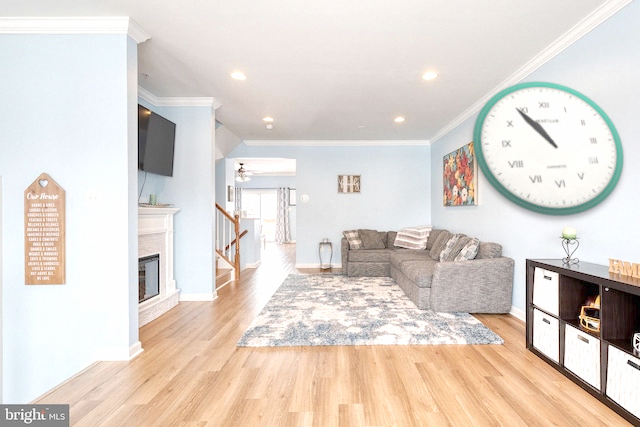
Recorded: 10 h 54 min
